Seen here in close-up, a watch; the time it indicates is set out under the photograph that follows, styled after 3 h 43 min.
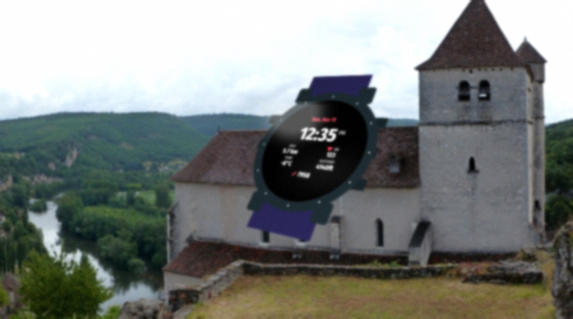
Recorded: 12 h 35 min
